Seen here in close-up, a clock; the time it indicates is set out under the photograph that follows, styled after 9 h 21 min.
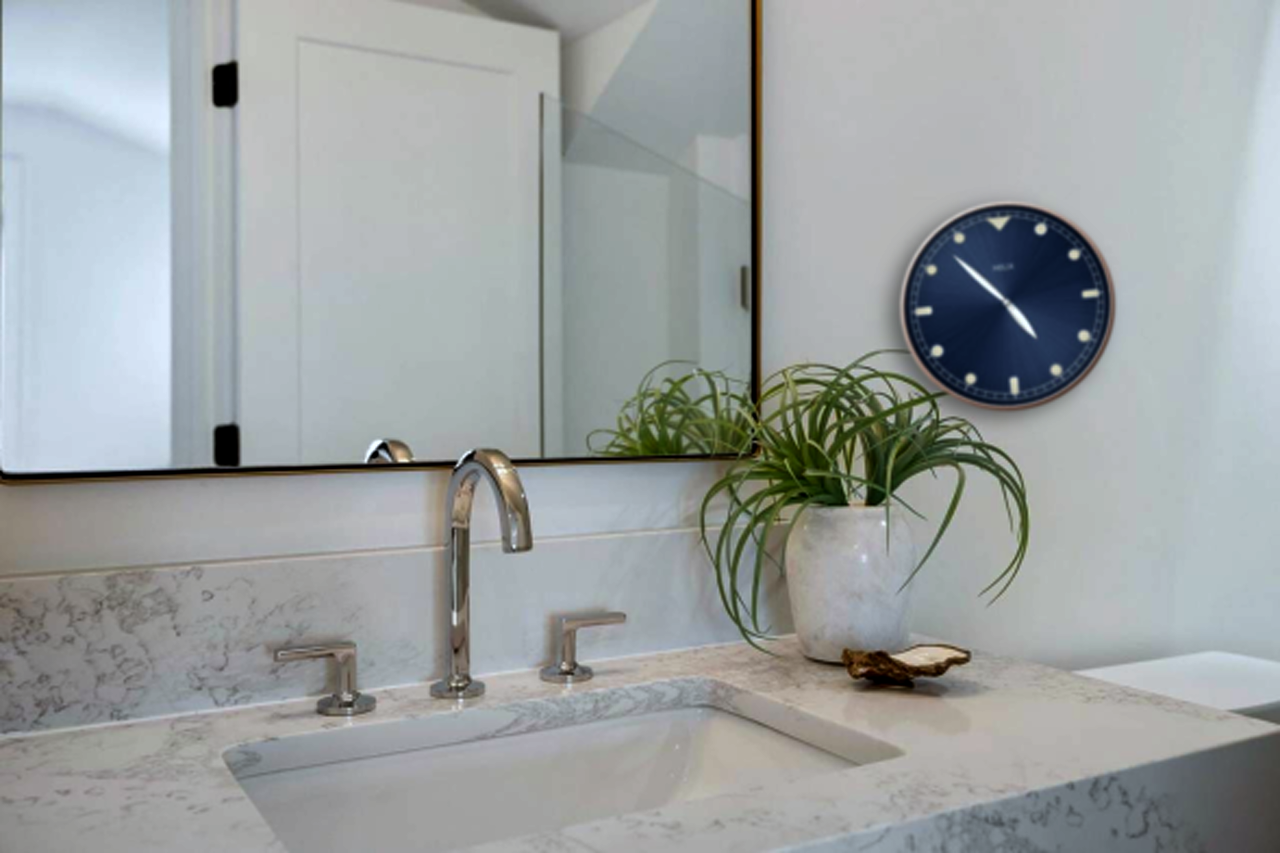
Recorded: 4 h 53 min
